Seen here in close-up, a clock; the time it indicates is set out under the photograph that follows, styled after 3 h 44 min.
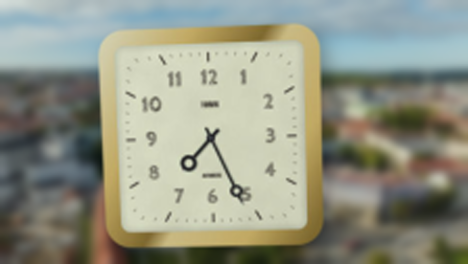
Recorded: 7 h 26 min
